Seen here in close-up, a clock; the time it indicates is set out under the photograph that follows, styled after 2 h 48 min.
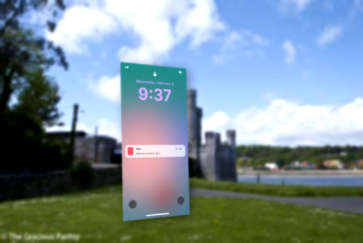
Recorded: 9 h 37 min
